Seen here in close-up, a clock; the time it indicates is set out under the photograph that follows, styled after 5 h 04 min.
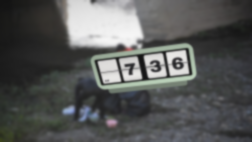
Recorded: 7 h 36 min
